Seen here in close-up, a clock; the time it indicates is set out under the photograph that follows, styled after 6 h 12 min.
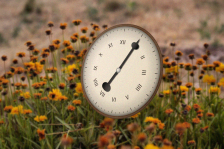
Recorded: 7 h 05 min
